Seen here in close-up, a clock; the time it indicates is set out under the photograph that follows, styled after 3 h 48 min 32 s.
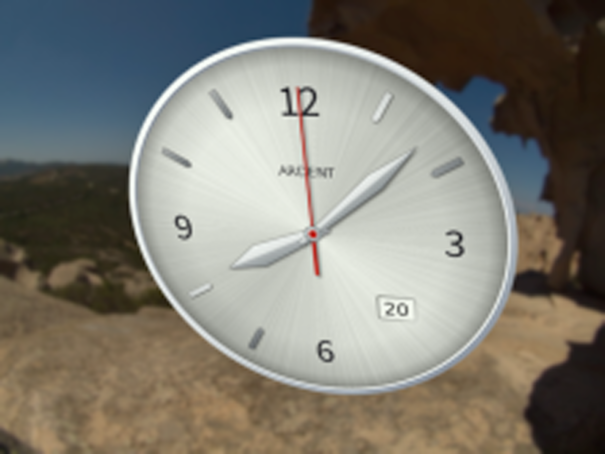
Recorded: 8 h 08 min 00 s
